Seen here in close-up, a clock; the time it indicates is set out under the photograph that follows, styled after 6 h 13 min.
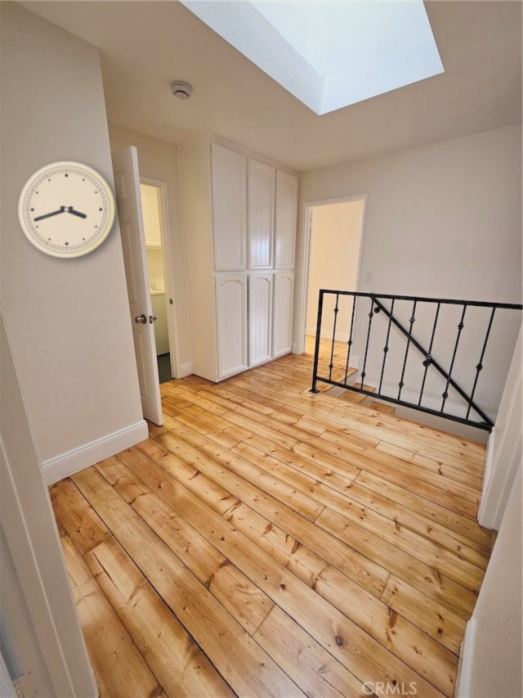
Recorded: 3 h 42 min
